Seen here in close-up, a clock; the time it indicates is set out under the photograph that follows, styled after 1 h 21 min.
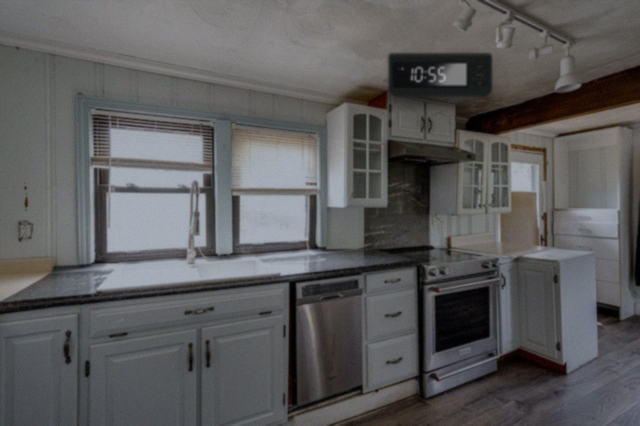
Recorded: 10 h 55 min
